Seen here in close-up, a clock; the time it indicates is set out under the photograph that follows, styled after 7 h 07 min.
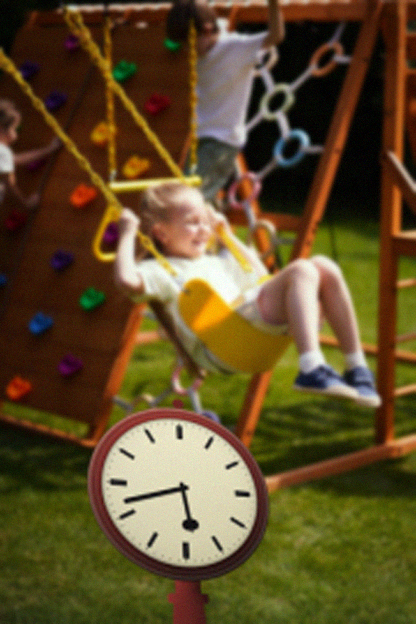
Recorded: 5 h 42 min
